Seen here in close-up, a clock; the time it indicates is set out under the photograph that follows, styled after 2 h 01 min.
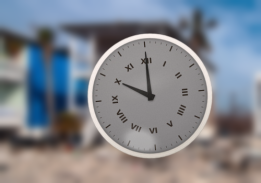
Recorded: 10 h 00 min
